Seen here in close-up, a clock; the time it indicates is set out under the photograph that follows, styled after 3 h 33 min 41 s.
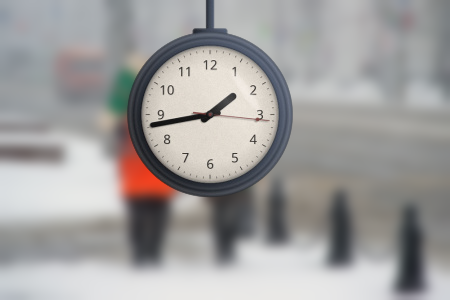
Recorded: 1 h 43 min 16 s
